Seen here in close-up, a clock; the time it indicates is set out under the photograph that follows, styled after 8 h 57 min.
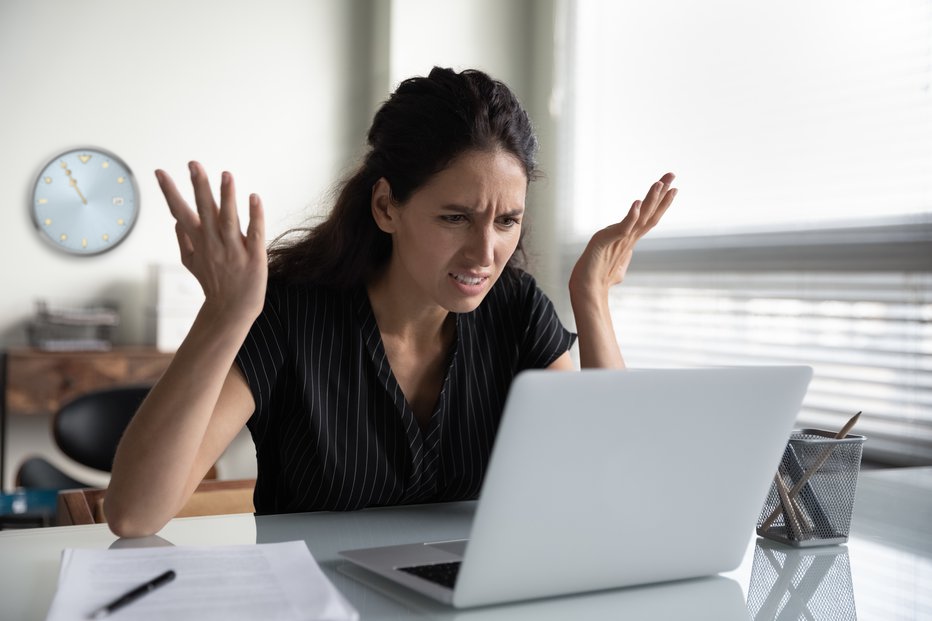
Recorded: 10 h 55 min
